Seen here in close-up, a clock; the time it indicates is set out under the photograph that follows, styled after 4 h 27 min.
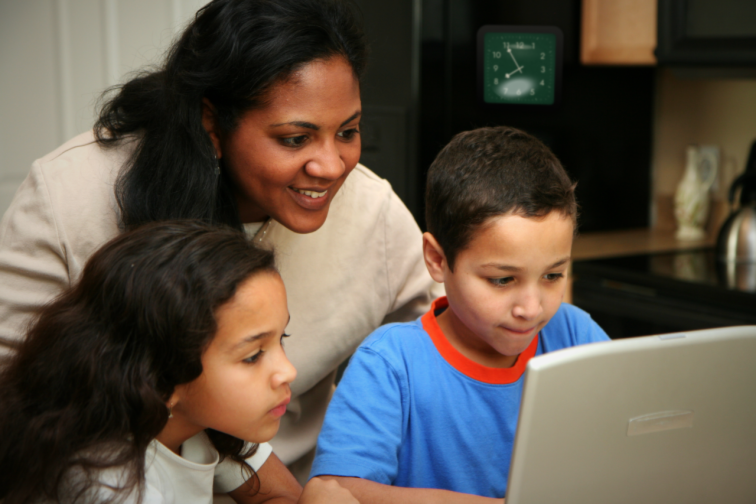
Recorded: 7 h 55 min
